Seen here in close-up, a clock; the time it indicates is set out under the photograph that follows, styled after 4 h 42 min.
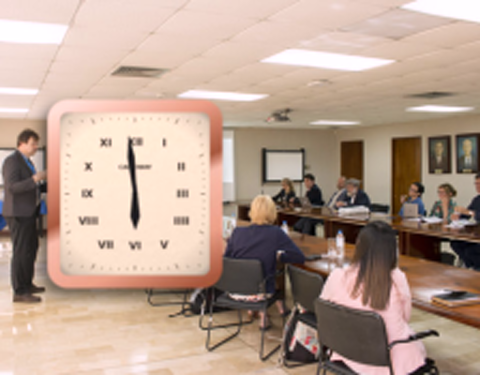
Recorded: 5 h 59 min
